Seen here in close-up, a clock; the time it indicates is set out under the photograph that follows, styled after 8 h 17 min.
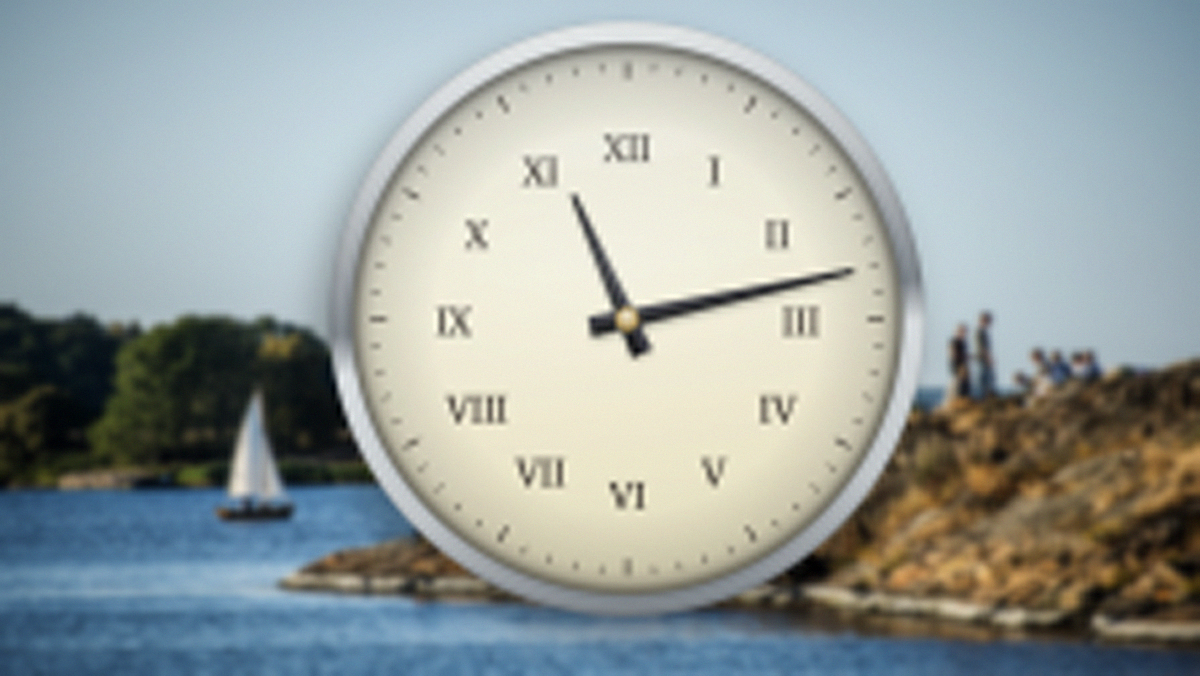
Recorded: 11 h 13 min
